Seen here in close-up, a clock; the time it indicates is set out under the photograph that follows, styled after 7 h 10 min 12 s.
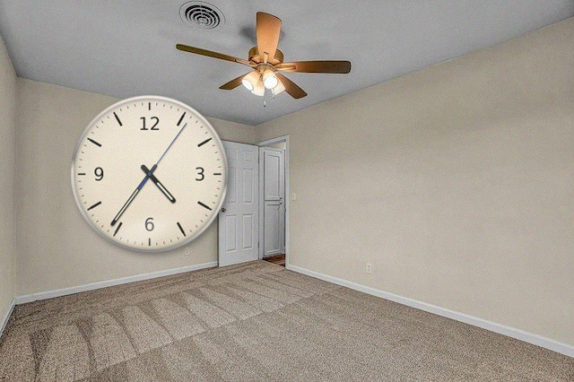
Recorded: 4 h 36 min 06 s
